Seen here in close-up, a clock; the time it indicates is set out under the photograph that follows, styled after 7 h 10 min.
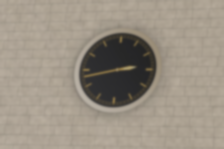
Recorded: 2 h 43 min
